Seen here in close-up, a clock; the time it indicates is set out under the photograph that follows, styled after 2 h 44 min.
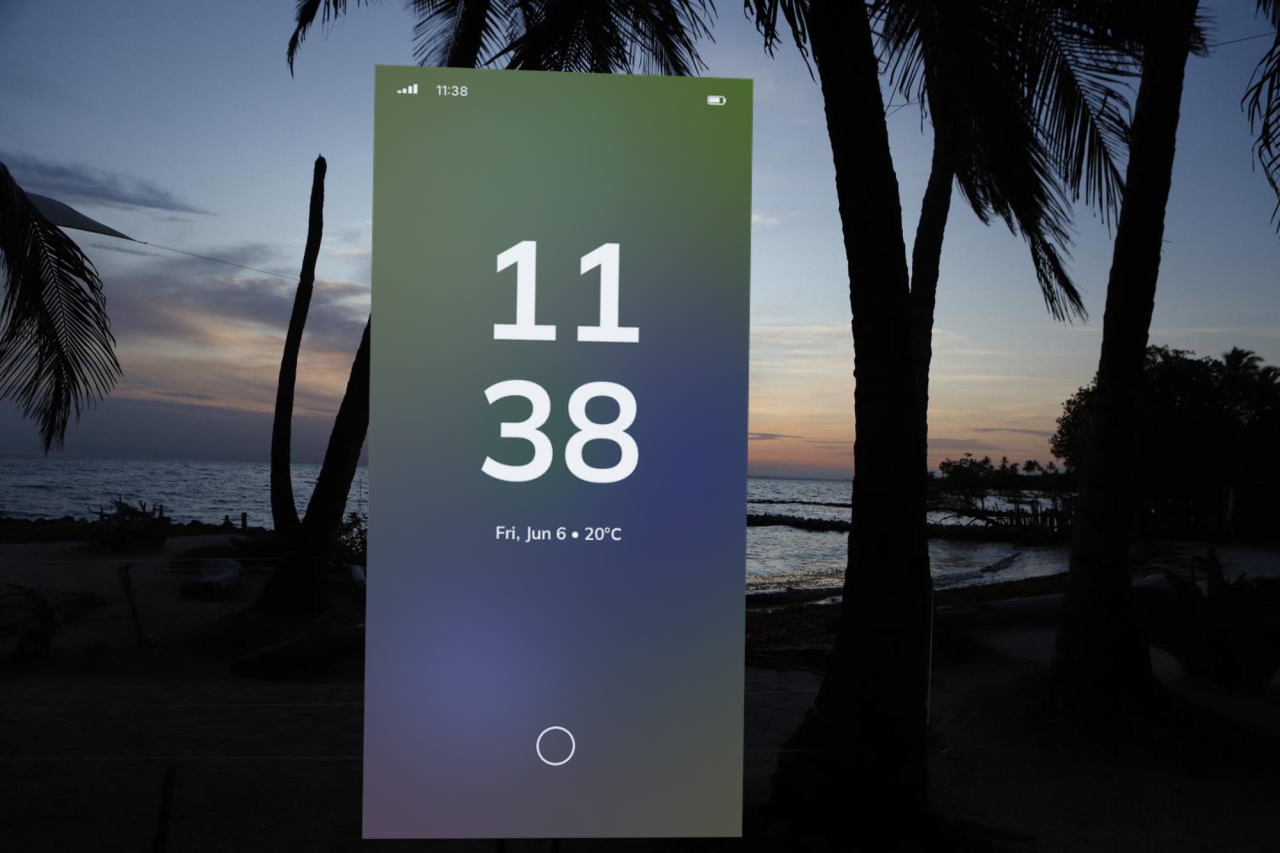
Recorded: 11 h 38 min
